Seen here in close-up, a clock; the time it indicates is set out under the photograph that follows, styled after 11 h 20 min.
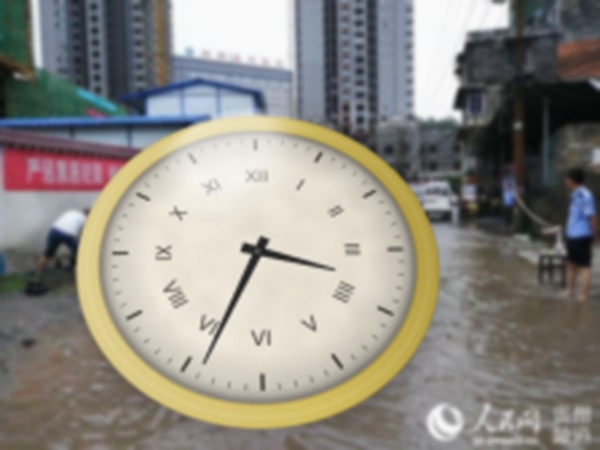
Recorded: 3 h 34 min
